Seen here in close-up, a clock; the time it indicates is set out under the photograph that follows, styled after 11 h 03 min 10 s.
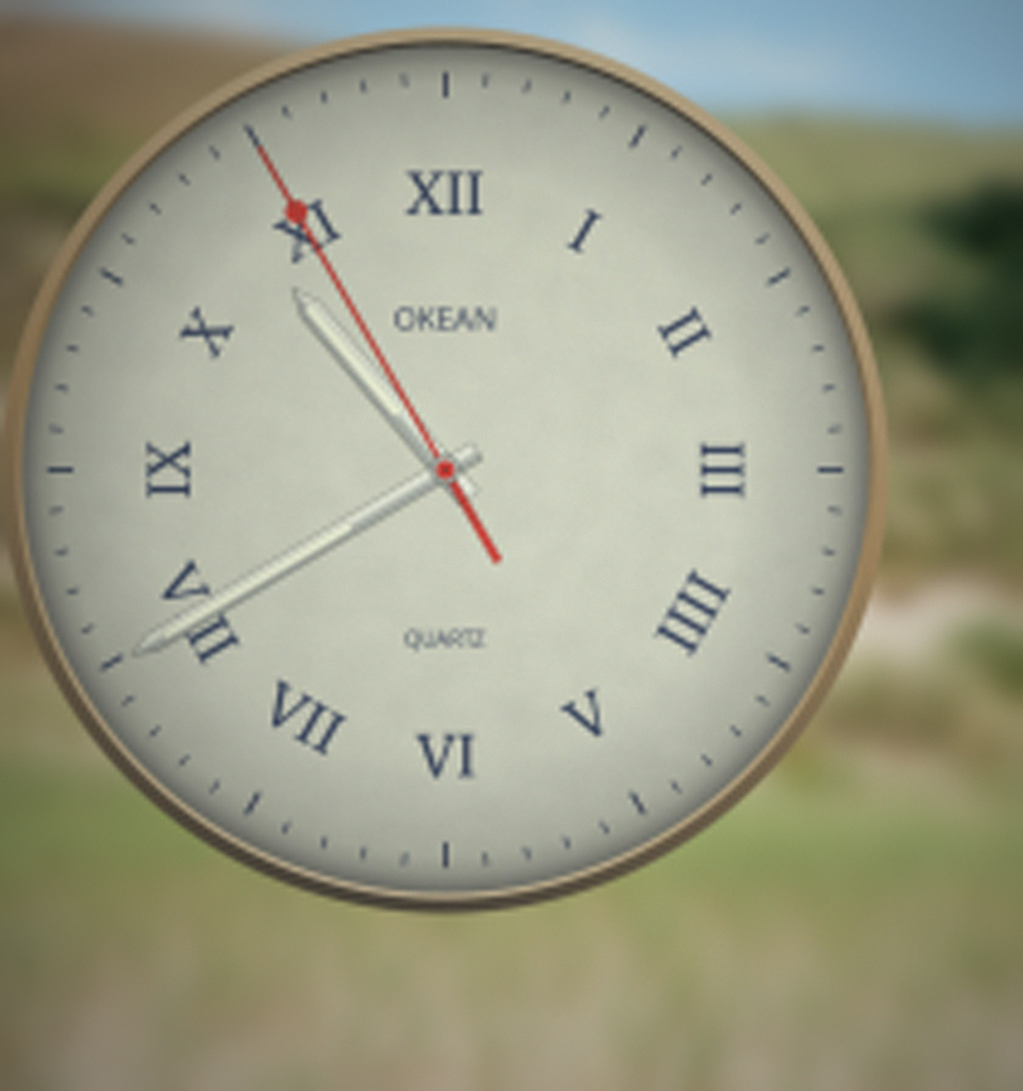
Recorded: 10 h 39 min 55 s
